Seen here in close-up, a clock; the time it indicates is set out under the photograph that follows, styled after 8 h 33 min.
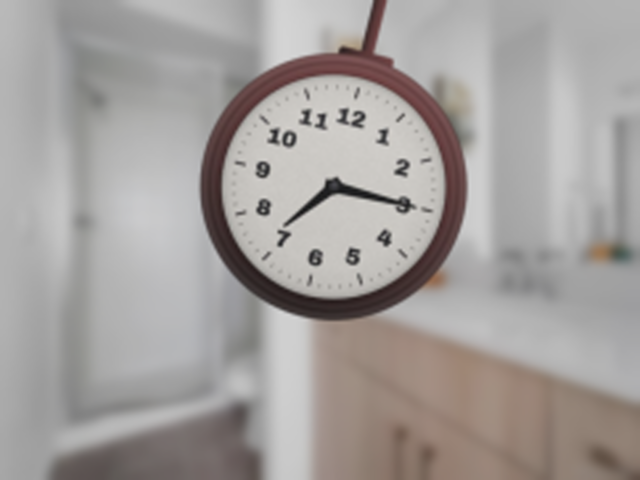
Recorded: 7 h 15 min
